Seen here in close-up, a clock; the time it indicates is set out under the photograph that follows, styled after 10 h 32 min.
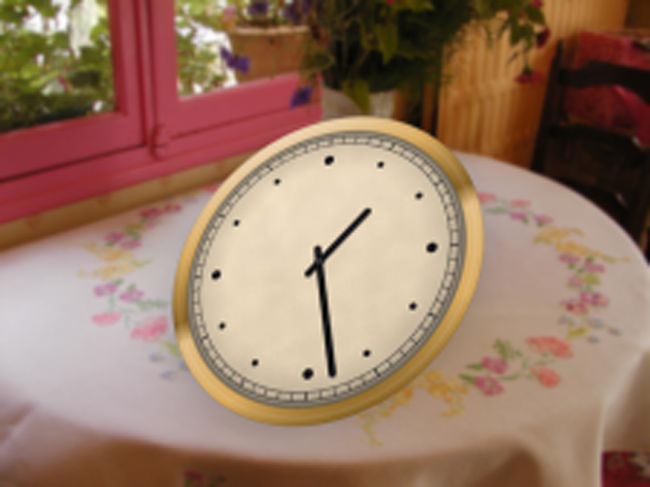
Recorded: 1 h 28 min
